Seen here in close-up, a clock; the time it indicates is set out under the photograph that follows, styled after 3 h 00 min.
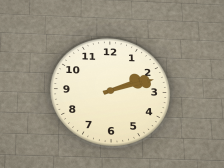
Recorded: 2 h 12 min
